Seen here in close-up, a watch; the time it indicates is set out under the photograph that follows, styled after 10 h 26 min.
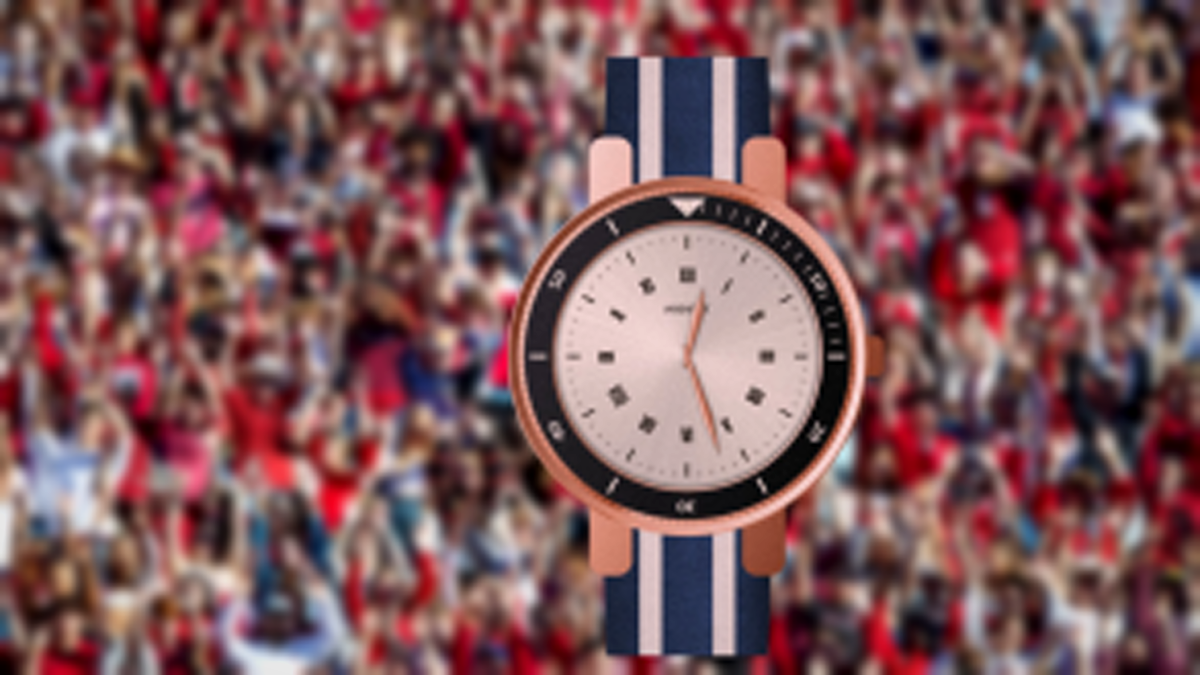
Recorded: 12 h 27 min
